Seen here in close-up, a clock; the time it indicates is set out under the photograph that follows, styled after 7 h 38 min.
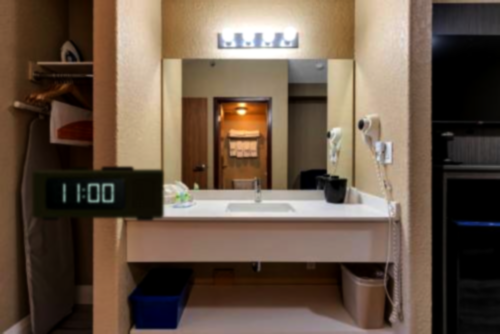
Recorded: 11 h 00 min
